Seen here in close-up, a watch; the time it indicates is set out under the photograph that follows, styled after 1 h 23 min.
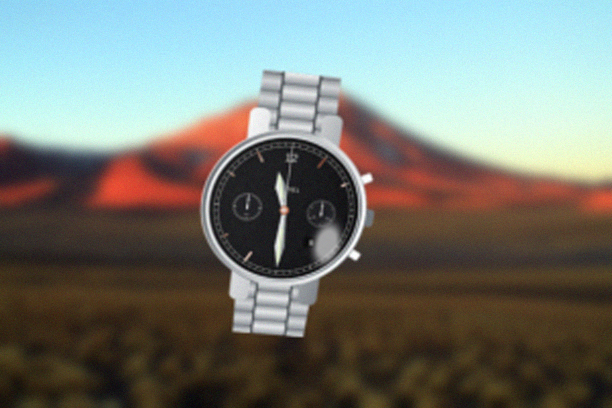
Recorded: 11 h 30 min
